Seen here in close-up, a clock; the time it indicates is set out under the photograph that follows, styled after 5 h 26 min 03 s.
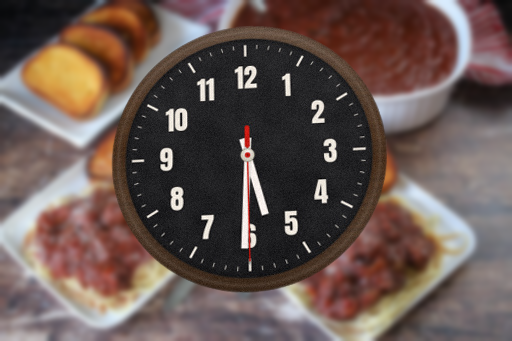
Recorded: 5 h 30 min 30 s
